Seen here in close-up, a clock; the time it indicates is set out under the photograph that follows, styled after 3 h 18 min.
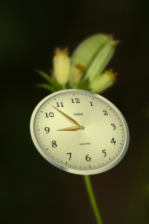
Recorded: 8 h 53 min
